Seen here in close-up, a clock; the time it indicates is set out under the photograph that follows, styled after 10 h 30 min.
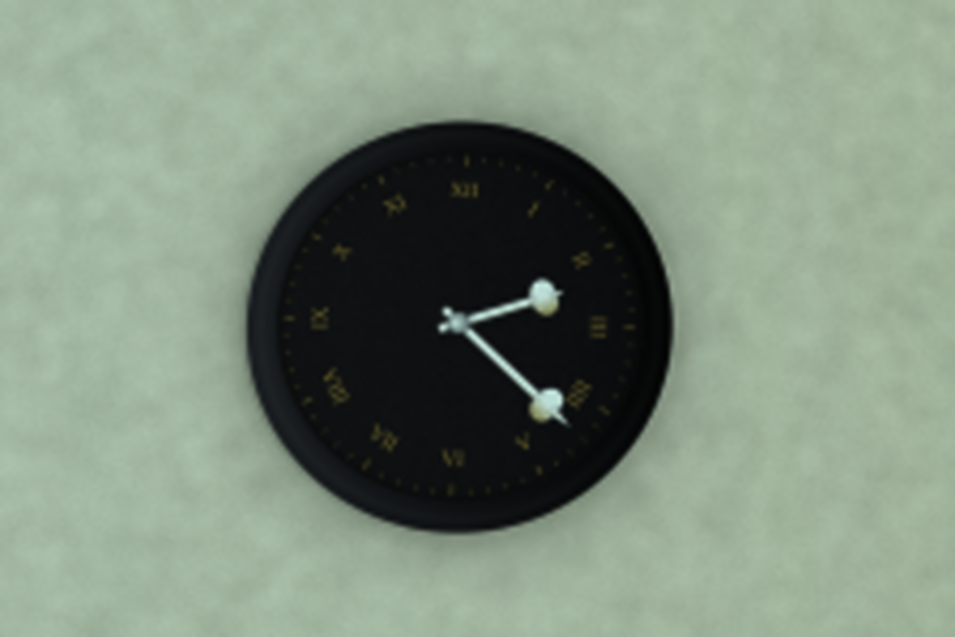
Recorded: 2 h 22 min
